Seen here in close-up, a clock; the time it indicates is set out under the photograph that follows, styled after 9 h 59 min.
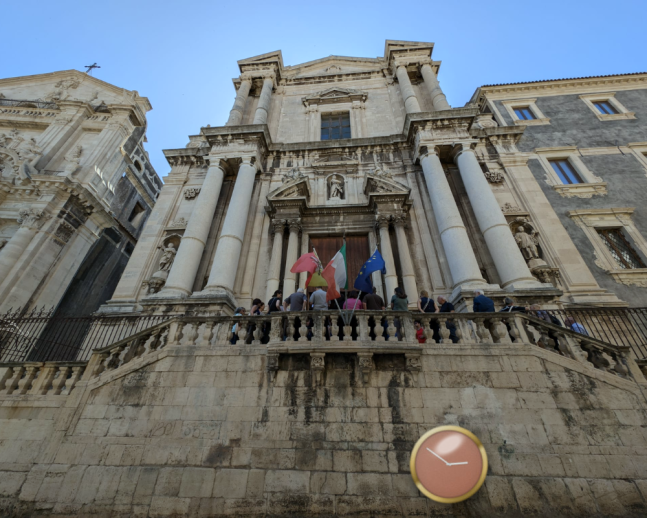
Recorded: 2 h 51 min
